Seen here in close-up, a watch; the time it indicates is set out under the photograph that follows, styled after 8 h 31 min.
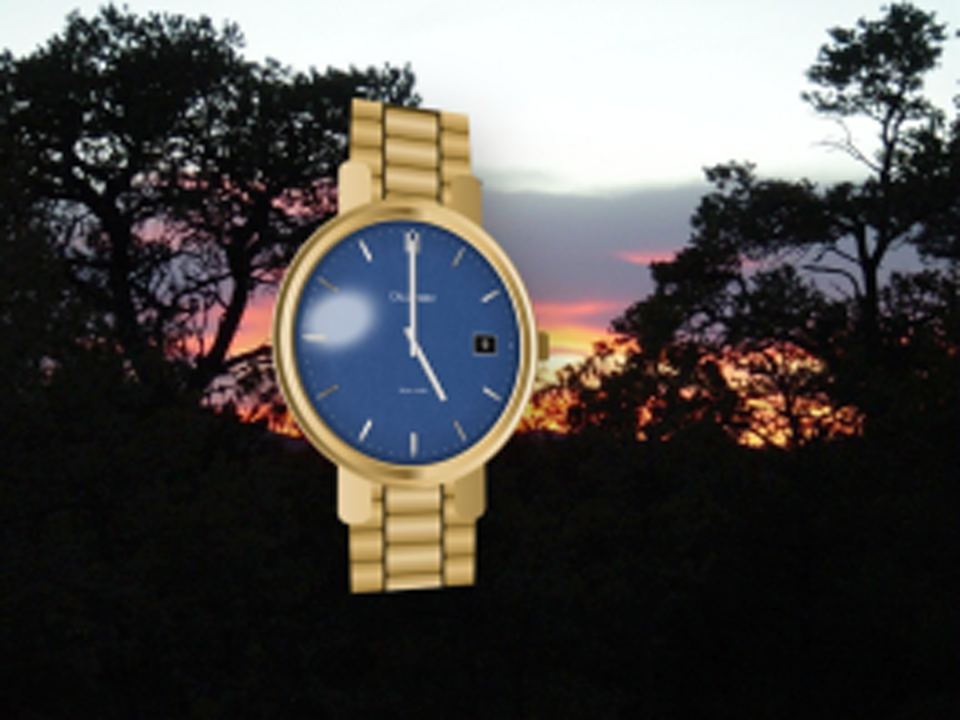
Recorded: 5 h 00 min
